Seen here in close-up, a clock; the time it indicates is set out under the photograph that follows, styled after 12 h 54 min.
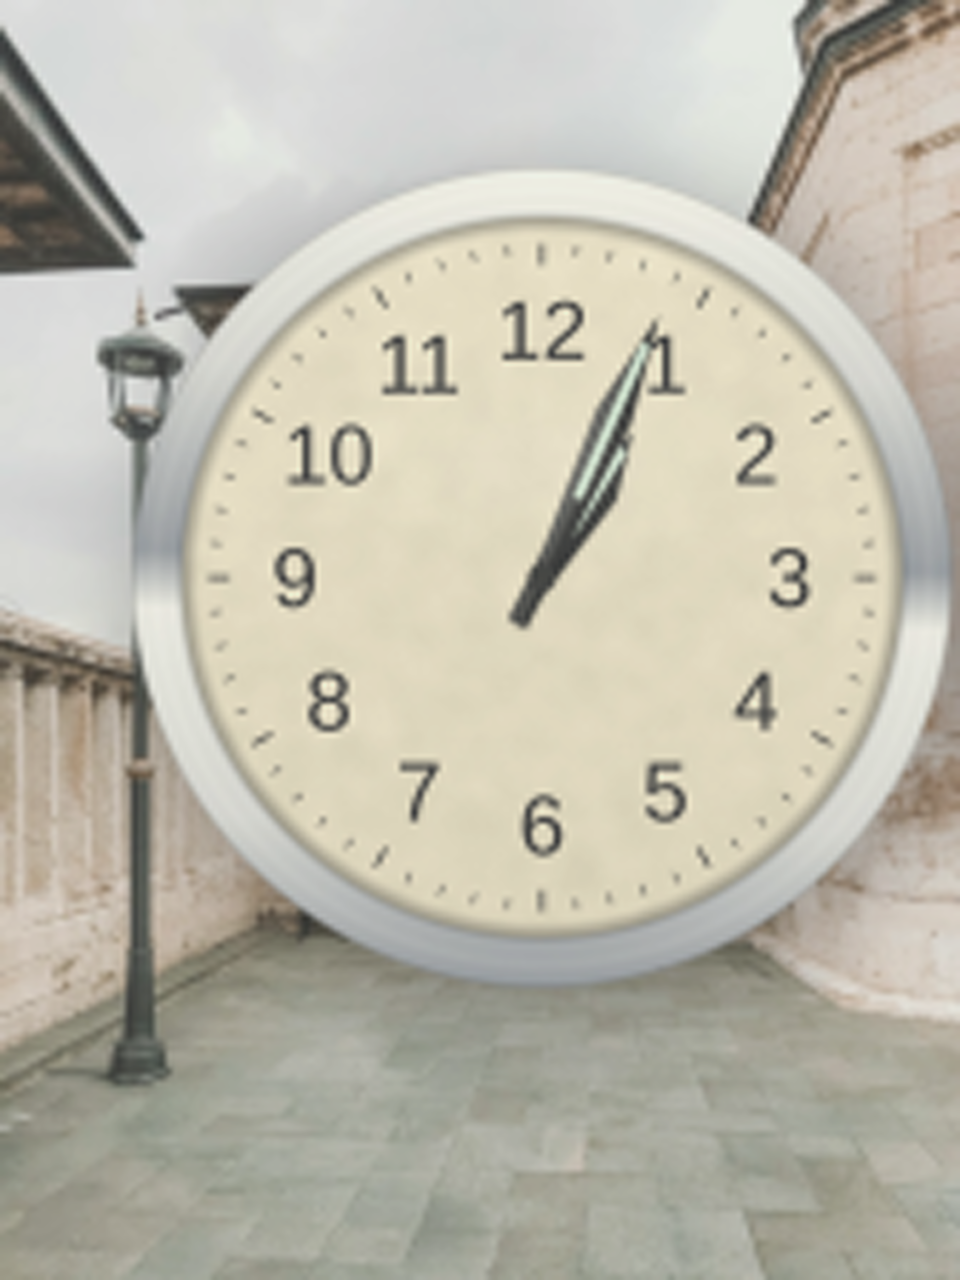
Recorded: 1 h 04 min
